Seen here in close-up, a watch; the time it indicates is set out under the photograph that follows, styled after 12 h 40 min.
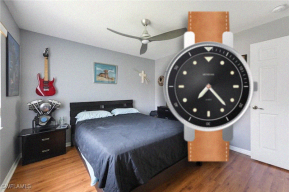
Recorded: 7 h 23 min
